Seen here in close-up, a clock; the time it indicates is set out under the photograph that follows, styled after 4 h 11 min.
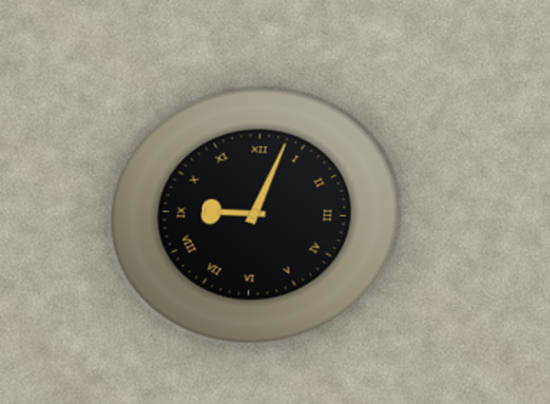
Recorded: 9 h 03 min
